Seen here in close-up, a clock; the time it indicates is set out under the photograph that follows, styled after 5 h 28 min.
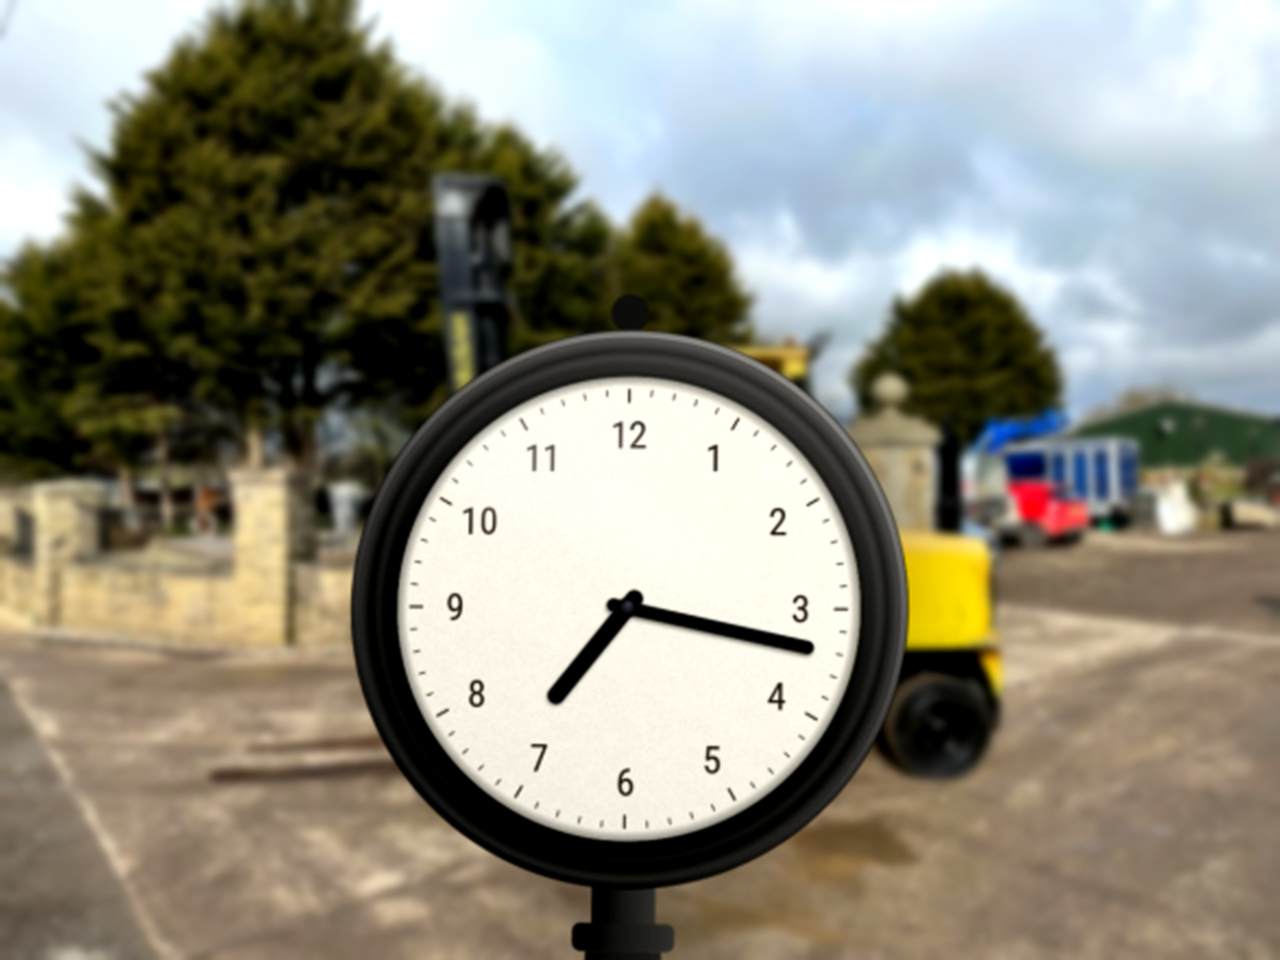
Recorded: 7 h 17 min
